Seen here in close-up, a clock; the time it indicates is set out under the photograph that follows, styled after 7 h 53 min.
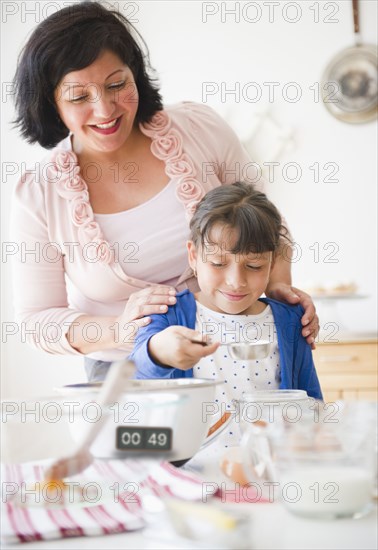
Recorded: 0 h 49 min
